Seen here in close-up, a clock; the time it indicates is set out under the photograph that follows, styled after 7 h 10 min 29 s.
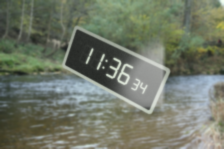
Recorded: 11 h 36 min 34 s
